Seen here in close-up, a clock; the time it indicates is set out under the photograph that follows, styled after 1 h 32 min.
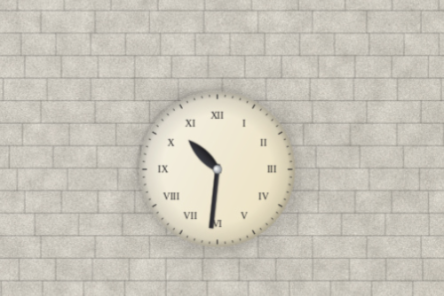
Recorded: 10 h 31 min
